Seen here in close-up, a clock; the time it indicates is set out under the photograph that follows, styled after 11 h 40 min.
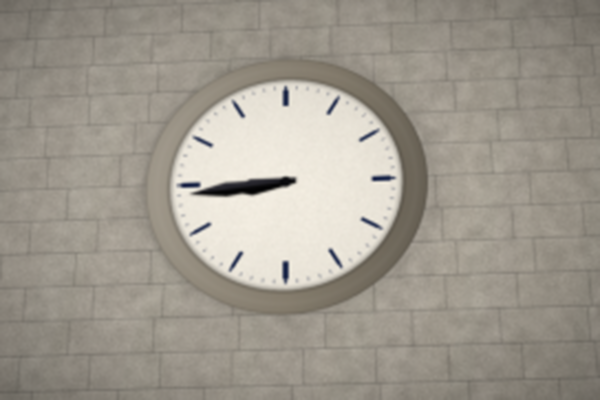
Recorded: 8 h 44 min
